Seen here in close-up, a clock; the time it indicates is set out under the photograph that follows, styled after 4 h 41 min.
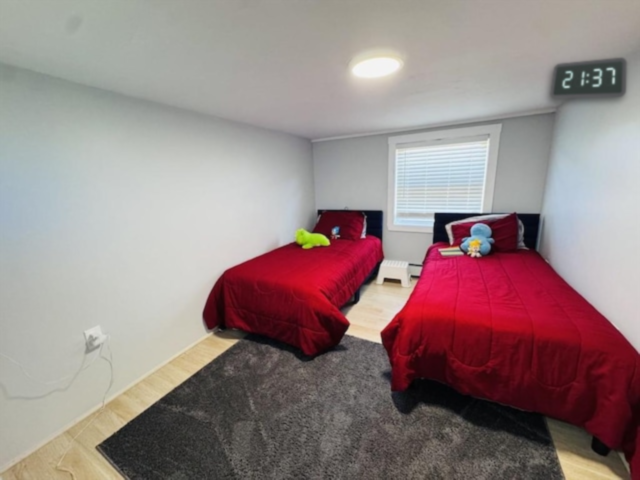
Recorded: 21 h 37 min
